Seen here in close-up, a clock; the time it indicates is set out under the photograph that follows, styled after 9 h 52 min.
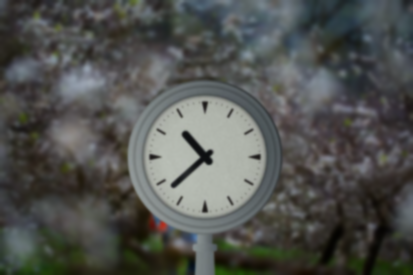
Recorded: 10 h 38 min
